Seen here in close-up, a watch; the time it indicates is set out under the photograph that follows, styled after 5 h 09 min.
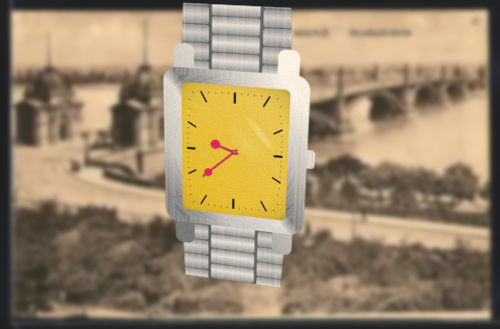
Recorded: 9 h 38 min
